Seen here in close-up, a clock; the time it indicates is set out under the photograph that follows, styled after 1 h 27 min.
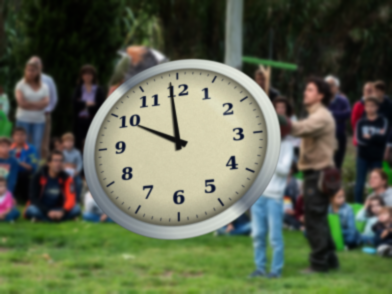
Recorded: 9 h 59 min
